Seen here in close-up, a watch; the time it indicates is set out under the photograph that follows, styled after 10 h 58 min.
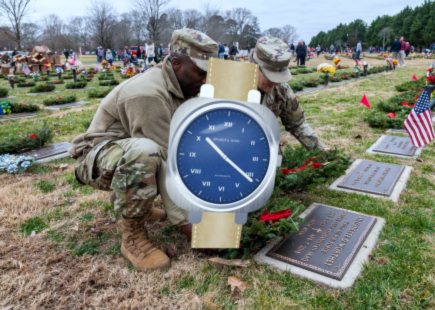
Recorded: 10 h 21 min
